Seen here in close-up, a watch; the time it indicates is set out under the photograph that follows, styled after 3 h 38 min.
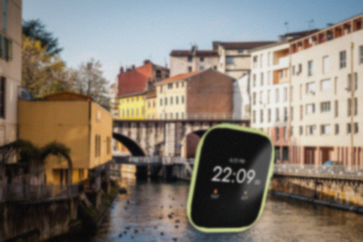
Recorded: 22 h 09 min
